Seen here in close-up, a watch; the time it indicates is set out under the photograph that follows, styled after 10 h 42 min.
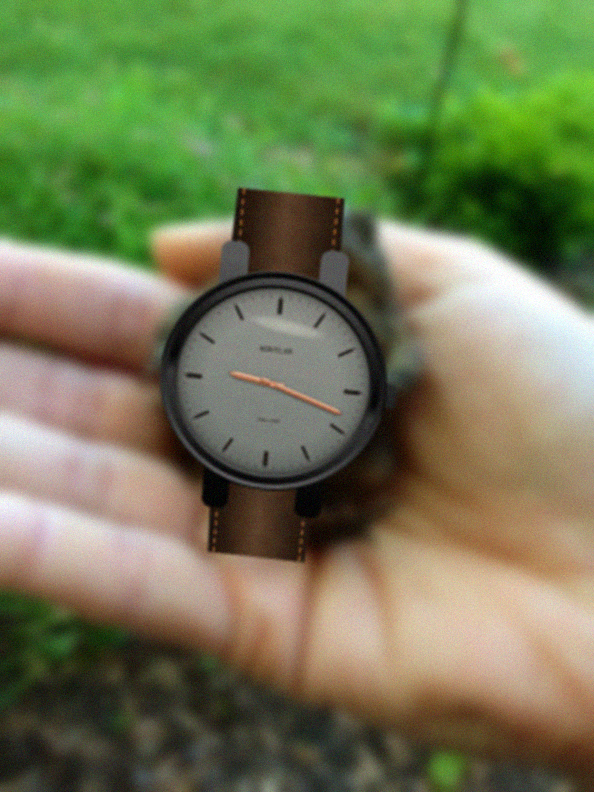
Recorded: 9 h 18 min
